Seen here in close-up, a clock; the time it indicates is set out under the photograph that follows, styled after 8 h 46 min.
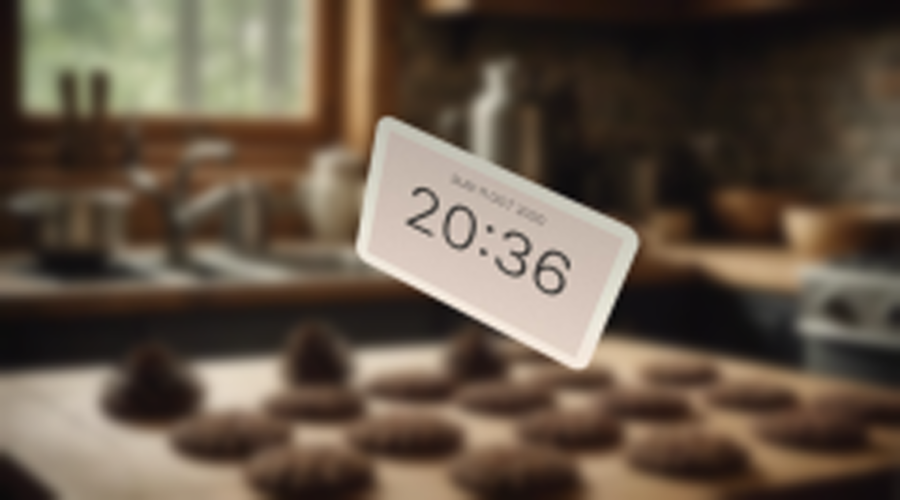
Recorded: 20 h 36 min
